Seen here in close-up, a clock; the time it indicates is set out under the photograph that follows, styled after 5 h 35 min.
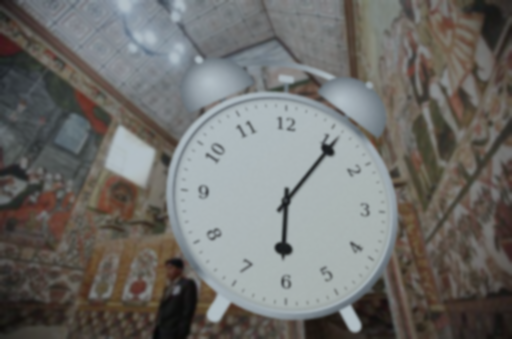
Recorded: 6 h 06 min
